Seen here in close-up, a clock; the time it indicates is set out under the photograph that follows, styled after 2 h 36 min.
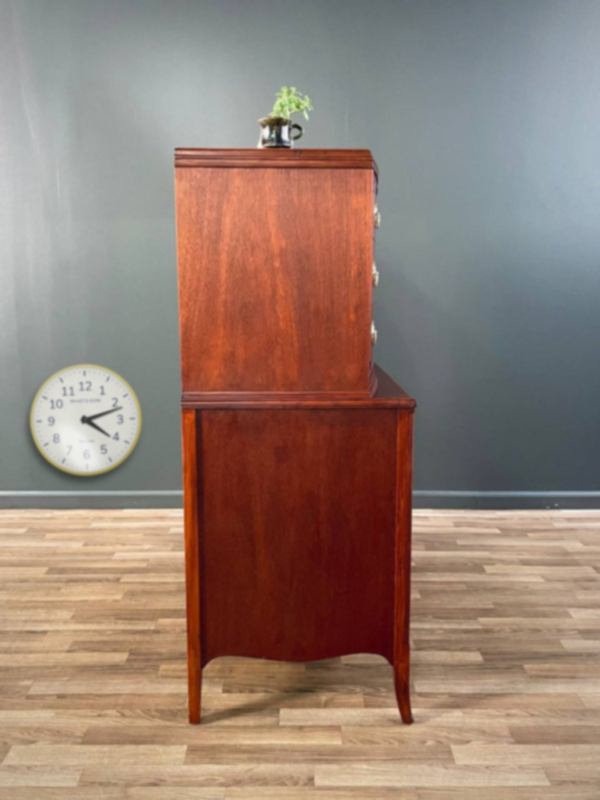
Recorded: 4 h 12 min
